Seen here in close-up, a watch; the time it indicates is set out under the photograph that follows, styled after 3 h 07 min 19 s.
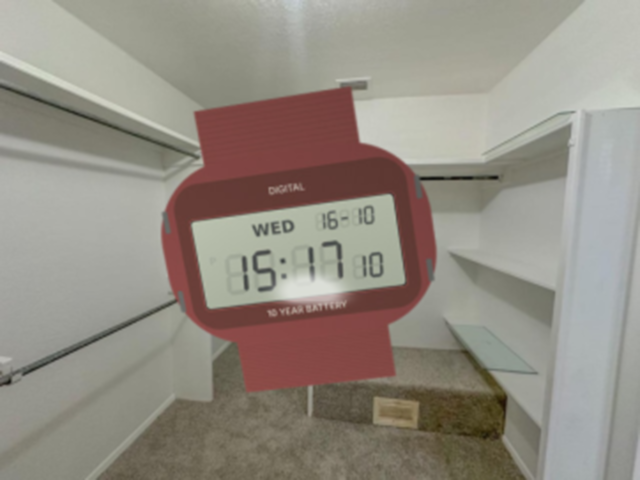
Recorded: 15 h 17 min 10 s
